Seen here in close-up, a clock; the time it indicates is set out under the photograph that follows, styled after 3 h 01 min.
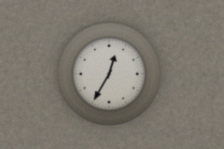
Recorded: 12 h 35 min
